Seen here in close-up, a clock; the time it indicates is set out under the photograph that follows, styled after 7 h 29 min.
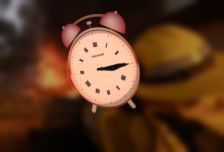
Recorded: 3 h 15 min
